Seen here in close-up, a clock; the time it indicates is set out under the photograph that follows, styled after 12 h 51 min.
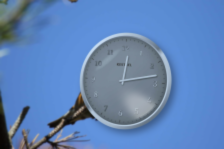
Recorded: 12 h 13 min
